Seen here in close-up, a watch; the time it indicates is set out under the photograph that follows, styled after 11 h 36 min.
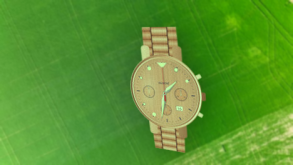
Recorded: 1 h 32 min
